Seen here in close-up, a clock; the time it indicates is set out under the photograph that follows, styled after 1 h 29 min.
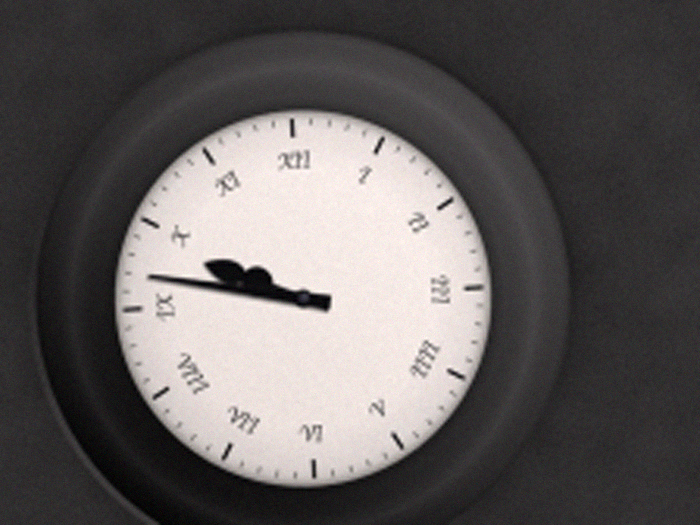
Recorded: 9 h 47 min
